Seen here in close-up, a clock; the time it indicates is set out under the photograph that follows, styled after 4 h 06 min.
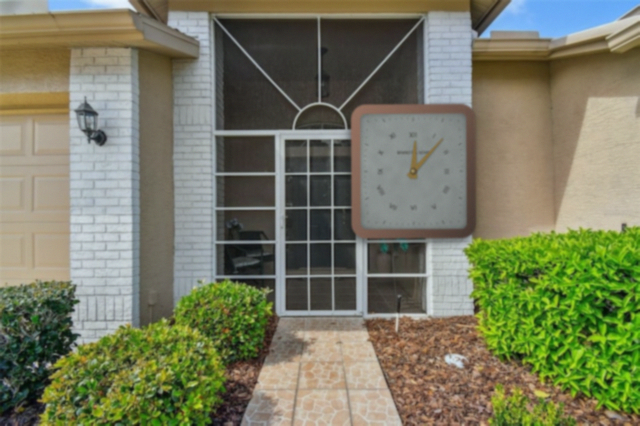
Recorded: 12 h 07 min
